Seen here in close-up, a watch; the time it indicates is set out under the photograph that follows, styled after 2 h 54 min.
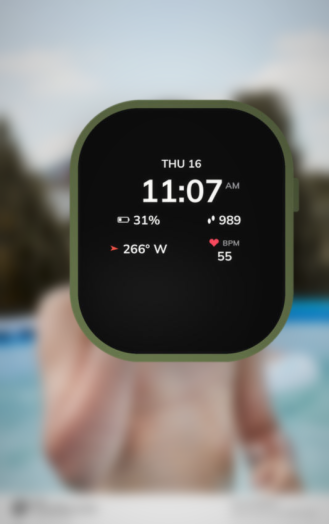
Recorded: 11 h 07 min
